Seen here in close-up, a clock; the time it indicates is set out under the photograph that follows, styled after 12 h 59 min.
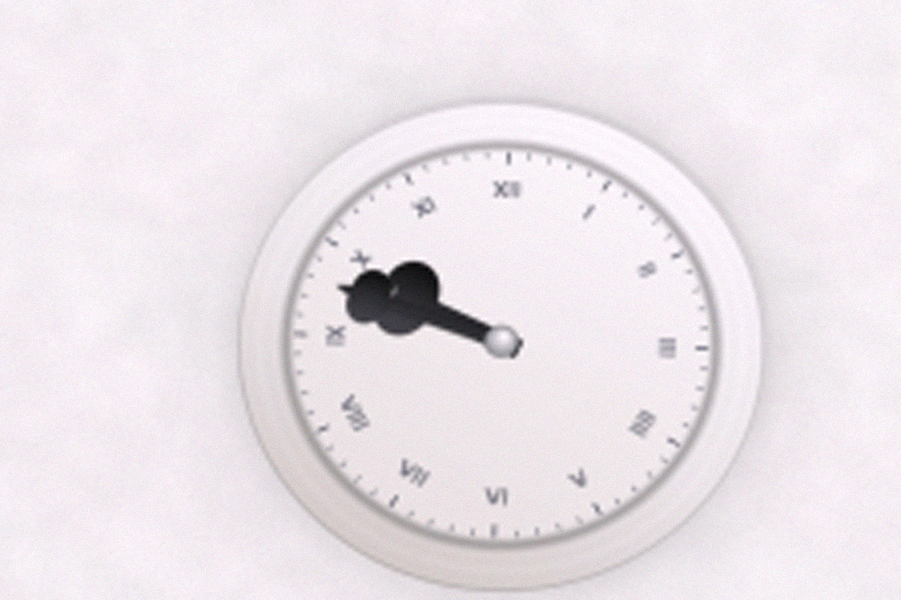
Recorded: 9 h 48 min
